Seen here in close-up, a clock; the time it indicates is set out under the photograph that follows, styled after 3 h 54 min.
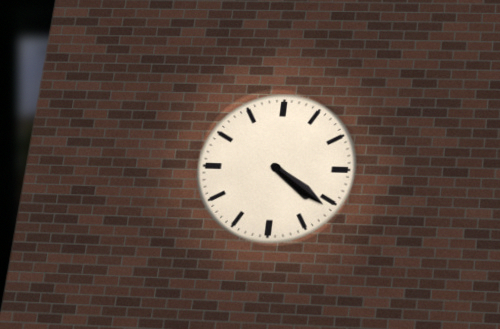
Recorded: 4 h 21 min
